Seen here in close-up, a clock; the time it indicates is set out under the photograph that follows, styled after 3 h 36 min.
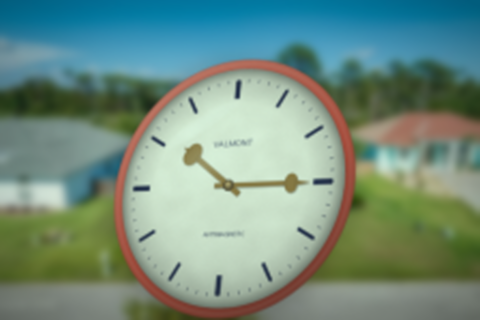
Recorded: 10 h 15 min
